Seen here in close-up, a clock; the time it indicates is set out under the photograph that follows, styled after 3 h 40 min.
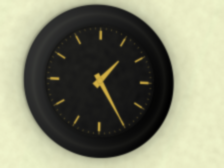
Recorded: 1 h 25 min
